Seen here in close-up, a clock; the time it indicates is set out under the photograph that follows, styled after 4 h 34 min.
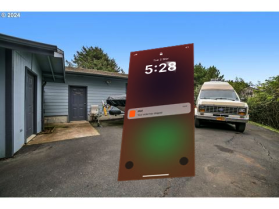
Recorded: 5 h 28 min
